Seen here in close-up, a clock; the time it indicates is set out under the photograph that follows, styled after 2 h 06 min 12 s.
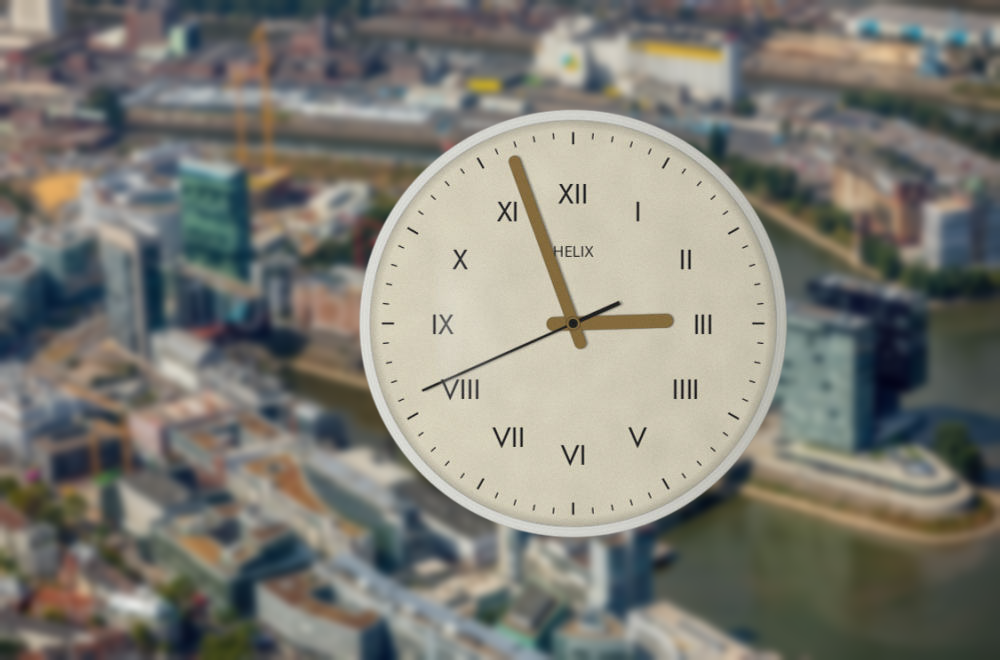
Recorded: 2 h 56 min 41 s
